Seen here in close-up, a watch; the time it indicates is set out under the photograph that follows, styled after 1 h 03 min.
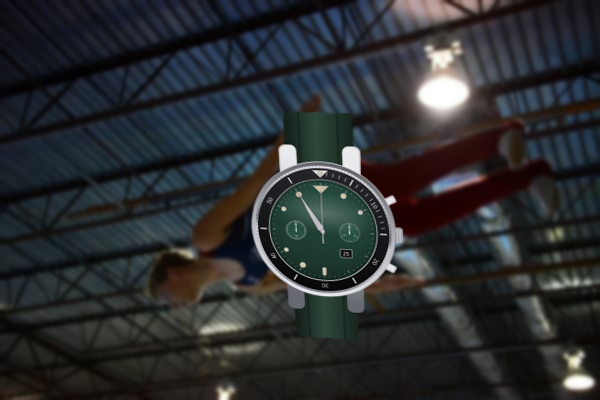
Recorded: 10 h 55 min
